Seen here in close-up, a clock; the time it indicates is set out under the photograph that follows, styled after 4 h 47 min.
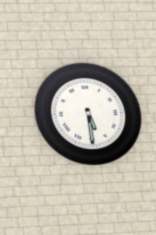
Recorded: 5 h 30 min
